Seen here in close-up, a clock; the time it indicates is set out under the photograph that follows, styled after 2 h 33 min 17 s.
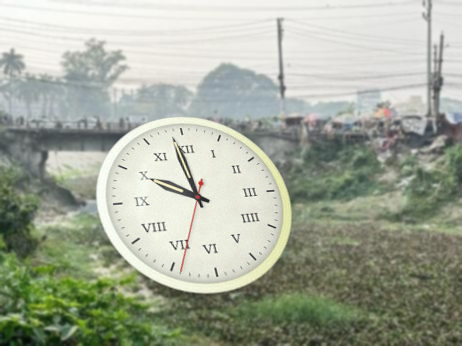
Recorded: 9 h 58 min 34 s
